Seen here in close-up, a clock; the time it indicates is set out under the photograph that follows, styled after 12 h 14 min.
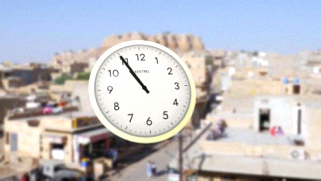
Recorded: 10 h 55 min
